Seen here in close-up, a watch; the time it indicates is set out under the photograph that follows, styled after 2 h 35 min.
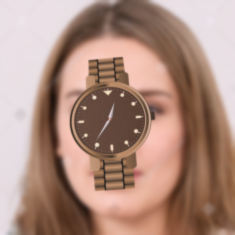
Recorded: 12 h 36 min
